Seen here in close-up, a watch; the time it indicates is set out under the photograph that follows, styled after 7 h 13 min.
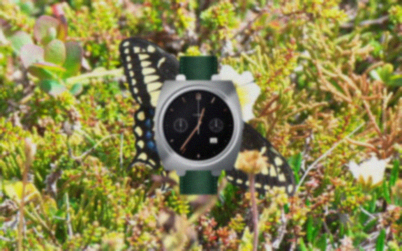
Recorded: 12 h 36 min
